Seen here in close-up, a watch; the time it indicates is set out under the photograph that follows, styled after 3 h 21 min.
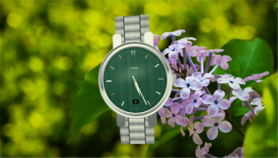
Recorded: 5 h 26 min
